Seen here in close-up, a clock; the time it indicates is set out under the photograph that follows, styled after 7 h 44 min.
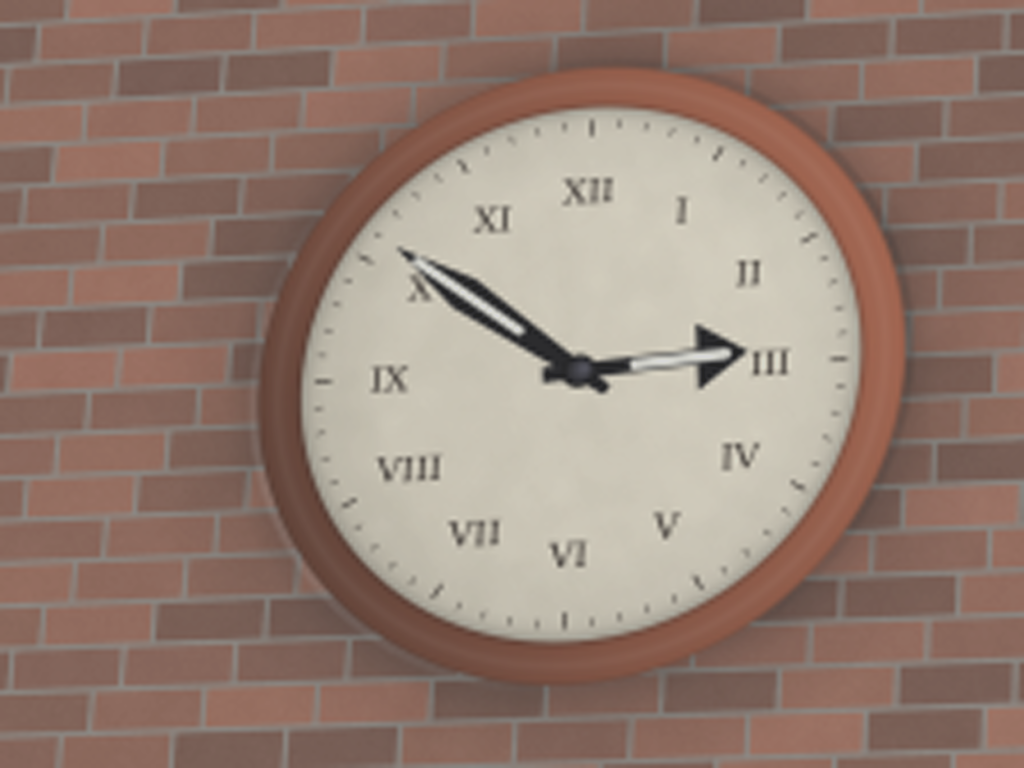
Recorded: 2 h 51 min
